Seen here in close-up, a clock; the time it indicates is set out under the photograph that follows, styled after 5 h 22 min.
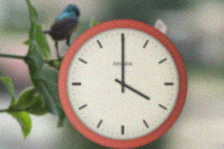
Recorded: 4 h 00 min
